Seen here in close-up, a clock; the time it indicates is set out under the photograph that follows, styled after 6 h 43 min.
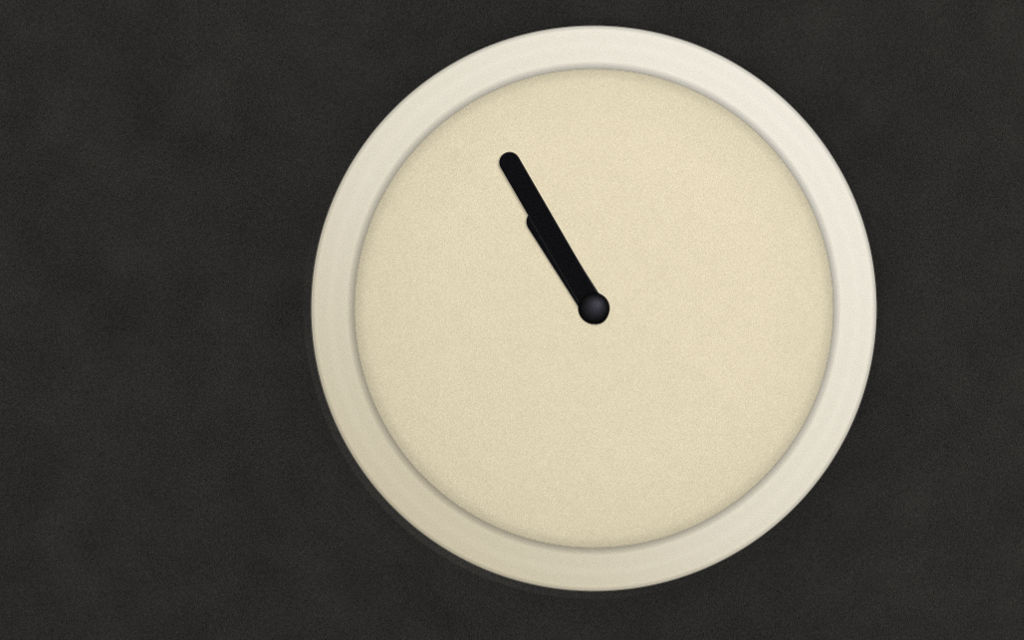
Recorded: 10 h 55 min
